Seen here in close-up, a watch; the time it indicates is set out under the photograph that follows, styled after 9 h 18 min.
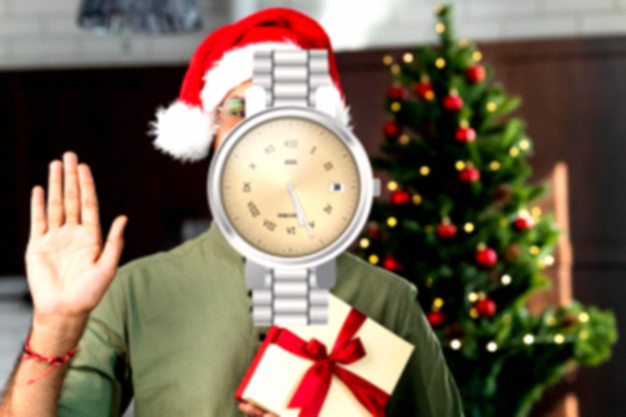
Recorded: 5 h 26 min
